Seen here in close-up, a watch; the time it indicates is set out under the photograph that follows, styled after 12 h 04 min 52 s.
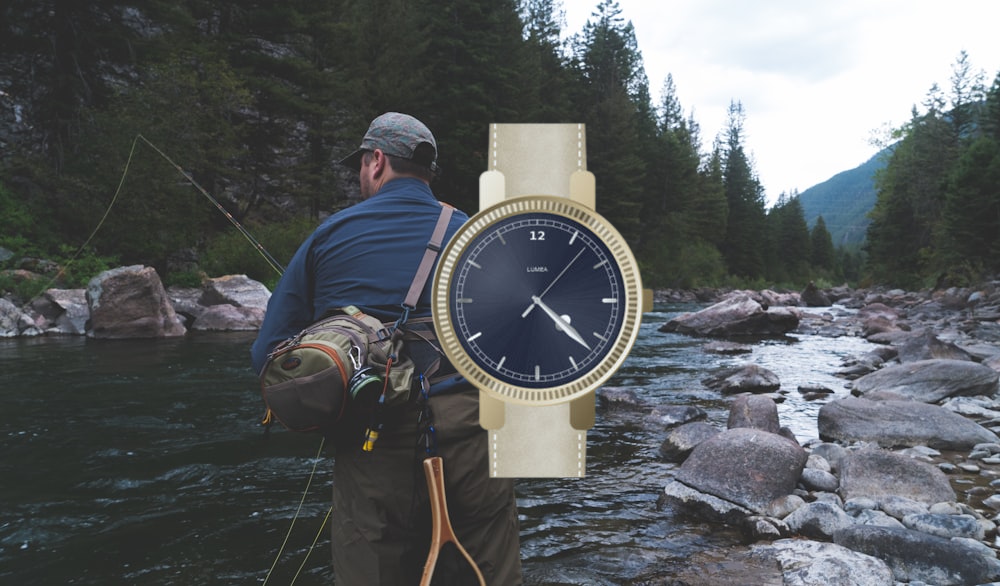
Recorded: 4 h 22 min 07 s
